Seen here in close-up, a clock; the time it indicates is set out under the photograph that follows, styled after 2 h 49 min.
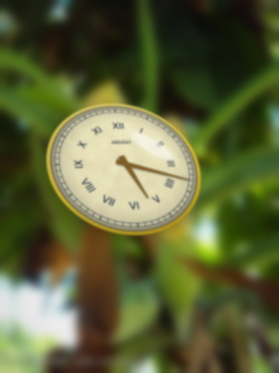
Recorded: 5 h 18 min
